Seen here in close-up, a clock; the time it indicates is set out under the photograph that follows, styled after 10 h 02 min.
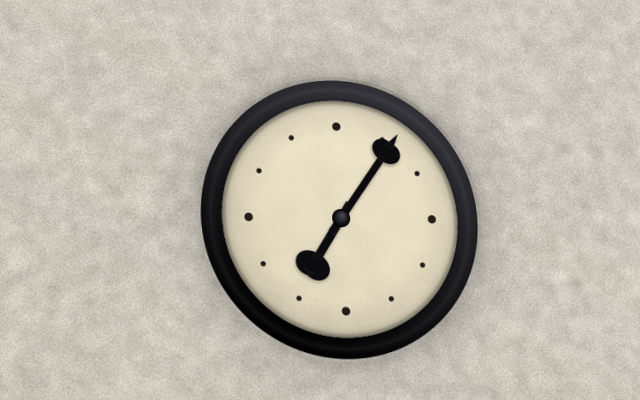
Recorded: 7 h 06 min
